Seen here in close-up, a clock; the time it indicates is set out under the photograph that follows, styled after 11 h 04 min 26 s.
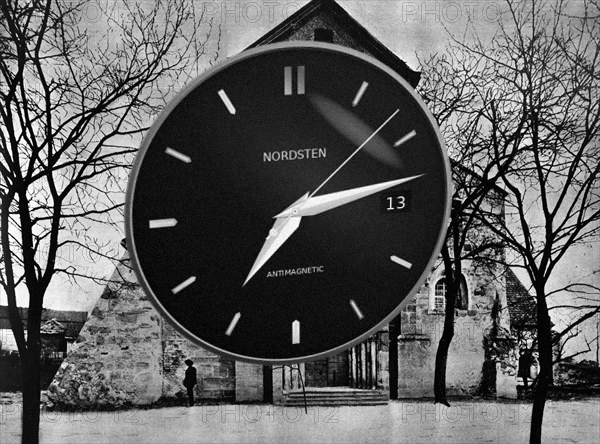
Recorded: 7 h 13 min 08 s
